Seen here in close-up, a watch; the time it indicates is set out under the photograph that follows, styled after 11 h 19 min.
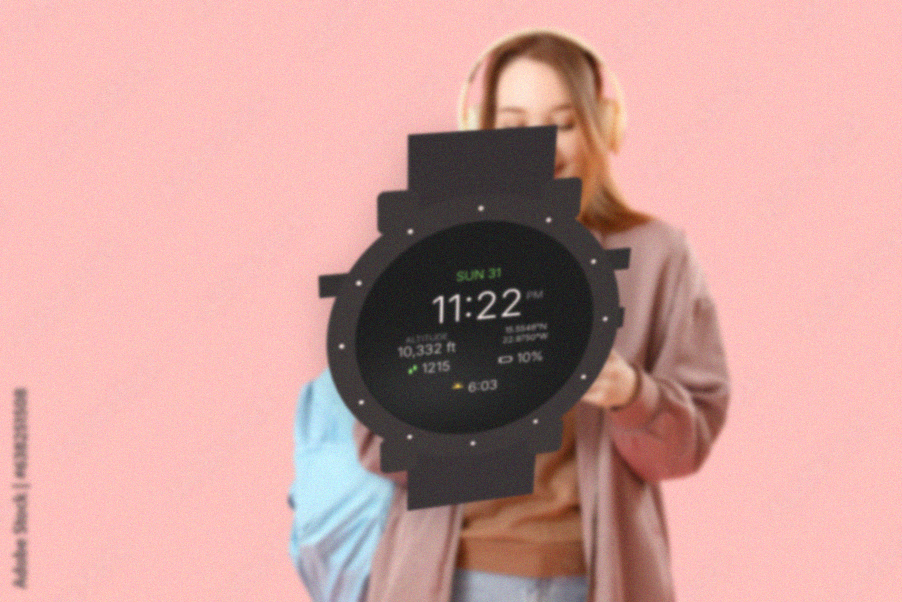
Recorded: 11 h 22 min
